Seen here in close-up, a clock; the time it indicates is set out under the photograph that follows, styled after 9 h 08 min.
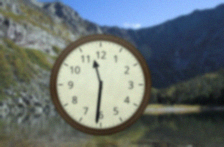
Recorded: 11 h 31 min
